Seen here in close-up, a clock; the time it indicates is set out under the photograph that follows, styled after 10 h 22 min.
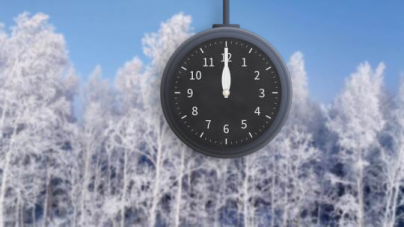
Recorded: 12 h 00 min
